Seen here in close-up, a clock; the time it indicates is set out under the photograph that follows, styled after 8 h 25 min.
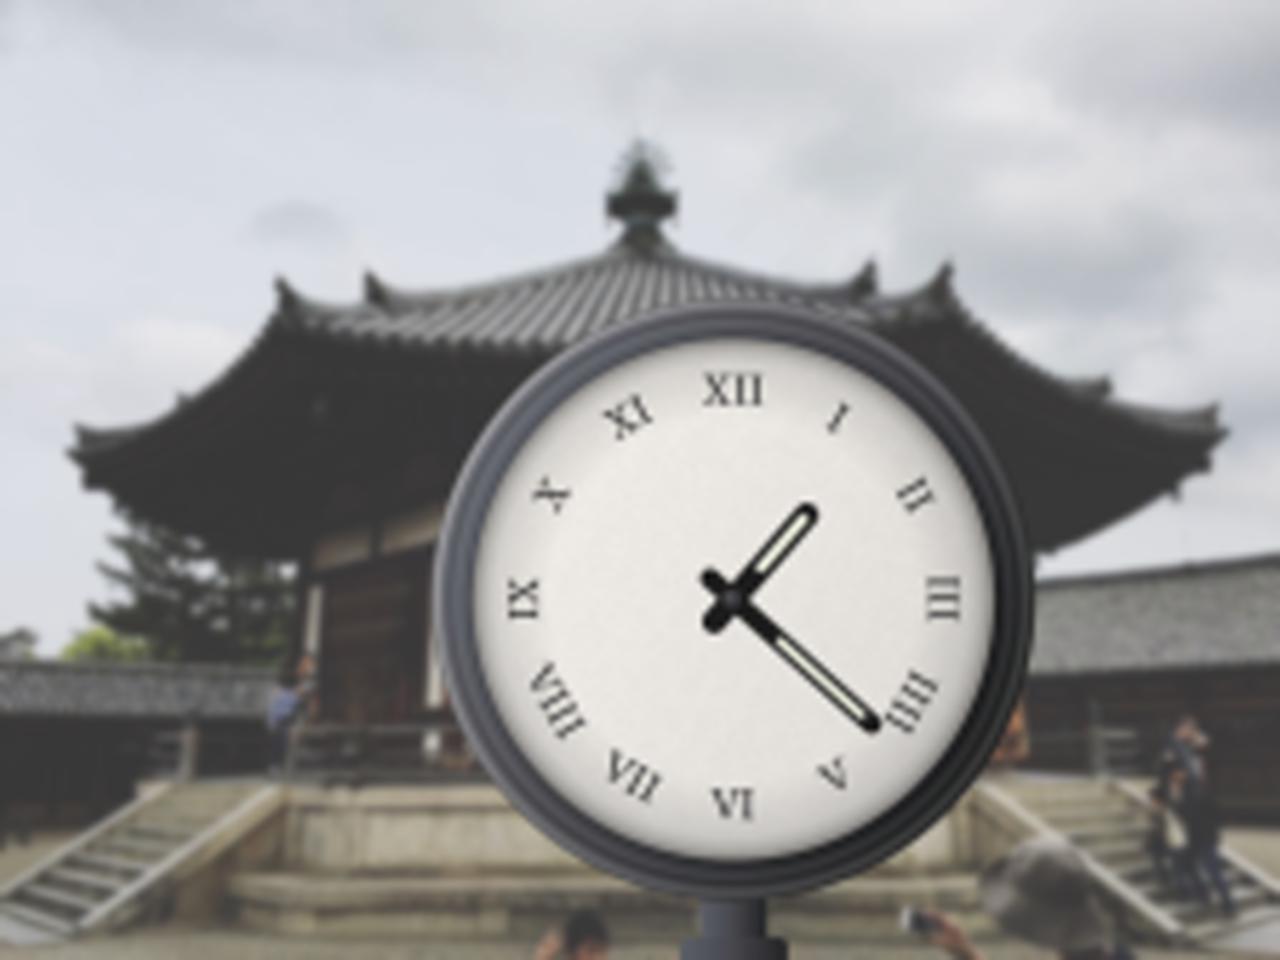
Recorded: 1 h 22 min
